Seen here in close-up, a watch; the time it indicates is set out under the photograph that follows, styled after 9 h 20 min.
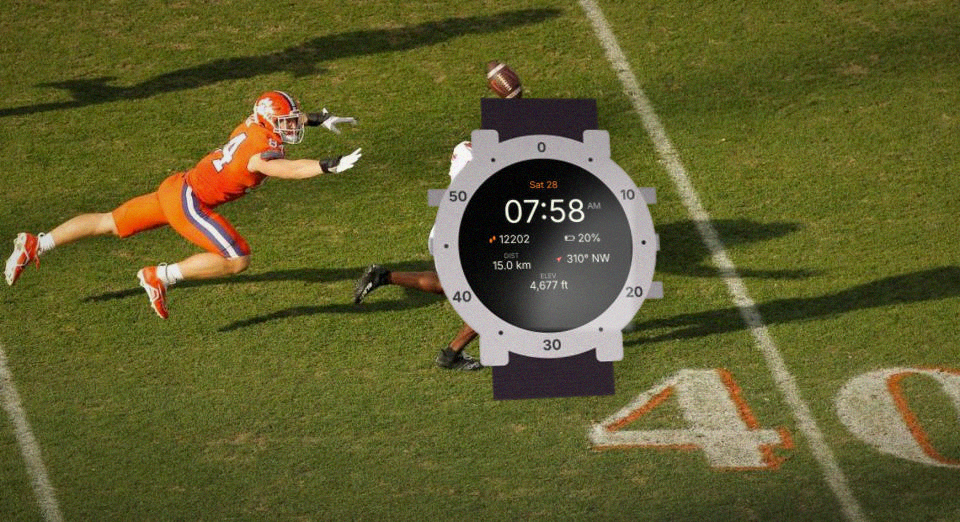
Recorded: 7 h 58 min
